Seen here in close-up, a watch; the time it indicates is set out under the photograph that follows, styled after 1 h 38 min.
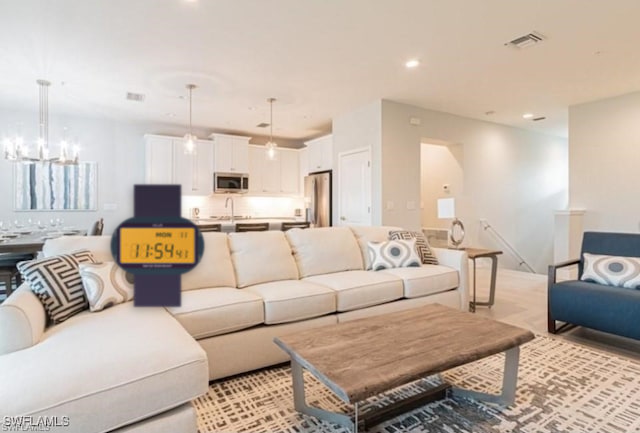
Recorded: 11 h 54 min
